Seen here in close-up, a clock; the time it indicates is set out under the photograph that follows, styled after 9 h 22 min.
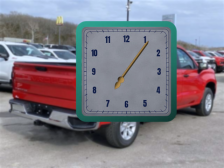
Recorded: 7 h 06 min
